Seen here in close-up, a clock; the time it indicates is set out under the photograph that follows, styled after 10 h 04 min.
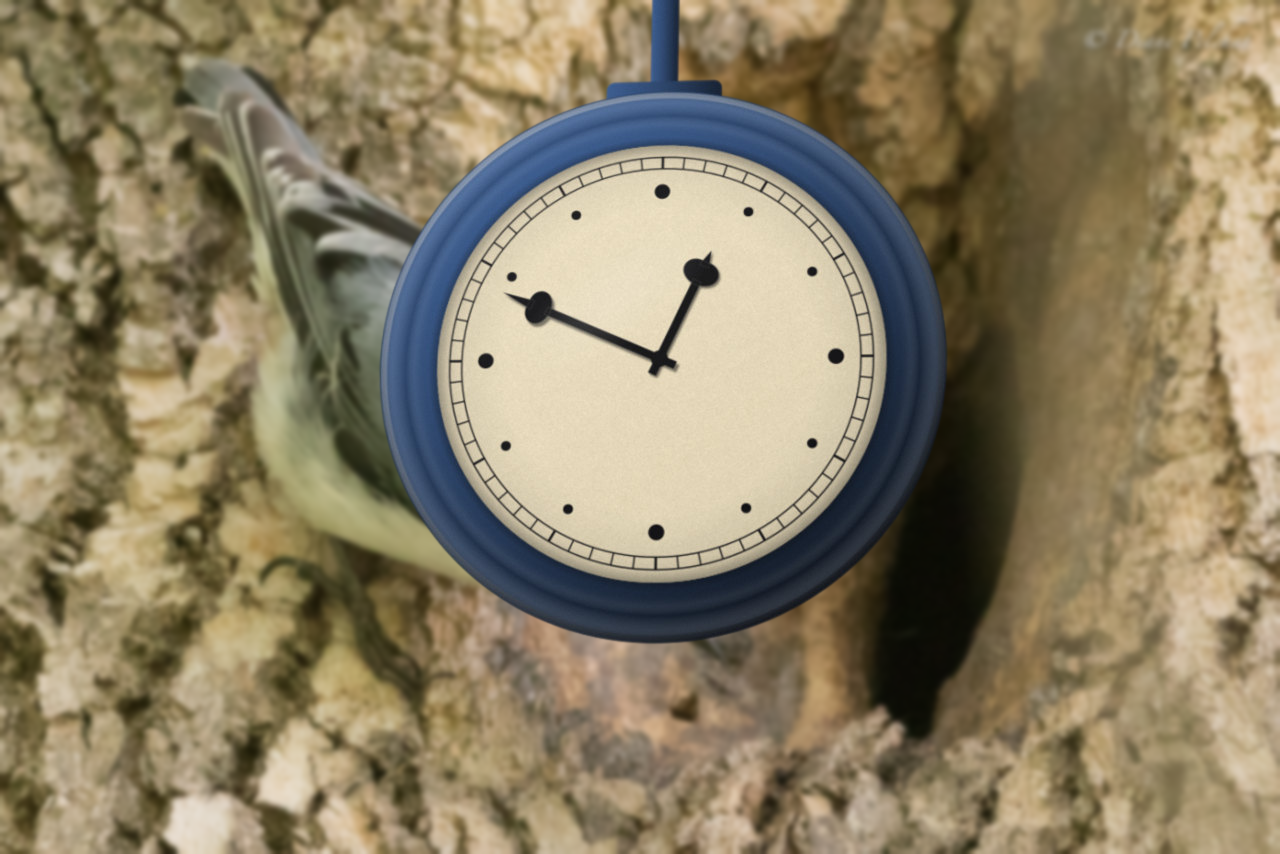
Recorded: 12 h 49 min
